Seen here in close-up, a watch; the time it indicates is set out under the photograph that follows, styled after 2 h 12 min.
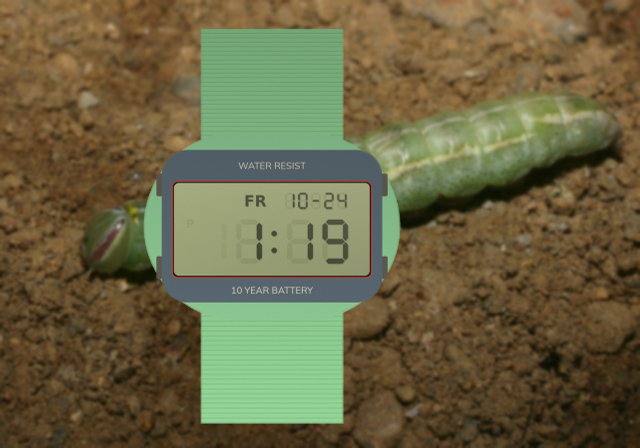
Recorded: 1 h 19 min
